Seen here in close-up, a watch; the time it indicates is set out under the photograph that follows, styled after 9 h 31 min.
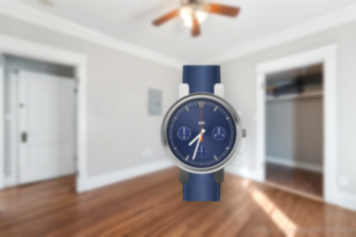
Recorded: 7 h 33 min
